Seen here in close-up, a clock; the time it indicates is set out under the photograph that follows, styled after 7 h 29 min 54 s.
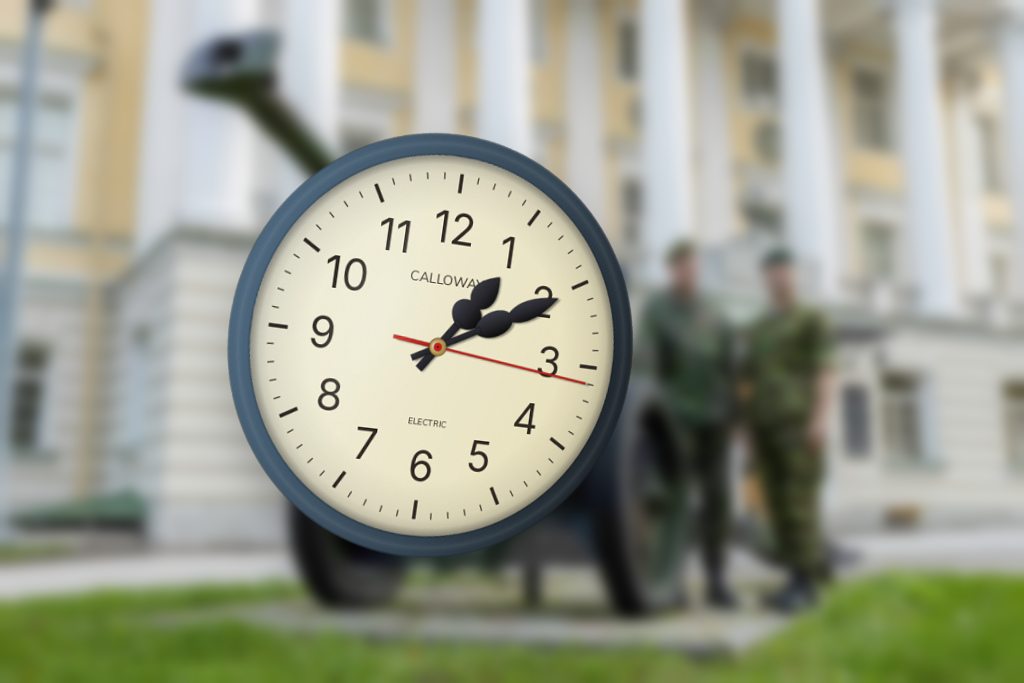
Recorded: 1 h 10 min 16 s
